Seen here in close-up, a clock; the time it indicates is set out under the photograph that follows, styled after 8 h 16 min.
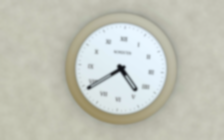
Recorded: 4 h 39 min
